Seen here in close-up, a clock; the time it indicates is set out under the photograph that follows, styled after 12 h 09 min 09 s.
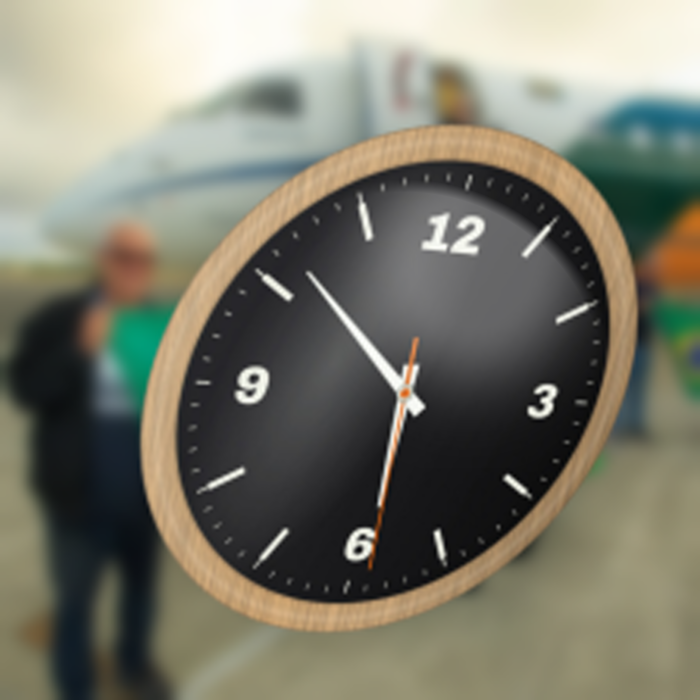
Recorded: 5 h 51 min 29 s
